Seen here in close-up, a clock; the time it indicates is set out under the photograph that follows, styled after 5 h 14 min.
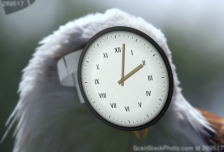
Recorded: 2 h 02 min
